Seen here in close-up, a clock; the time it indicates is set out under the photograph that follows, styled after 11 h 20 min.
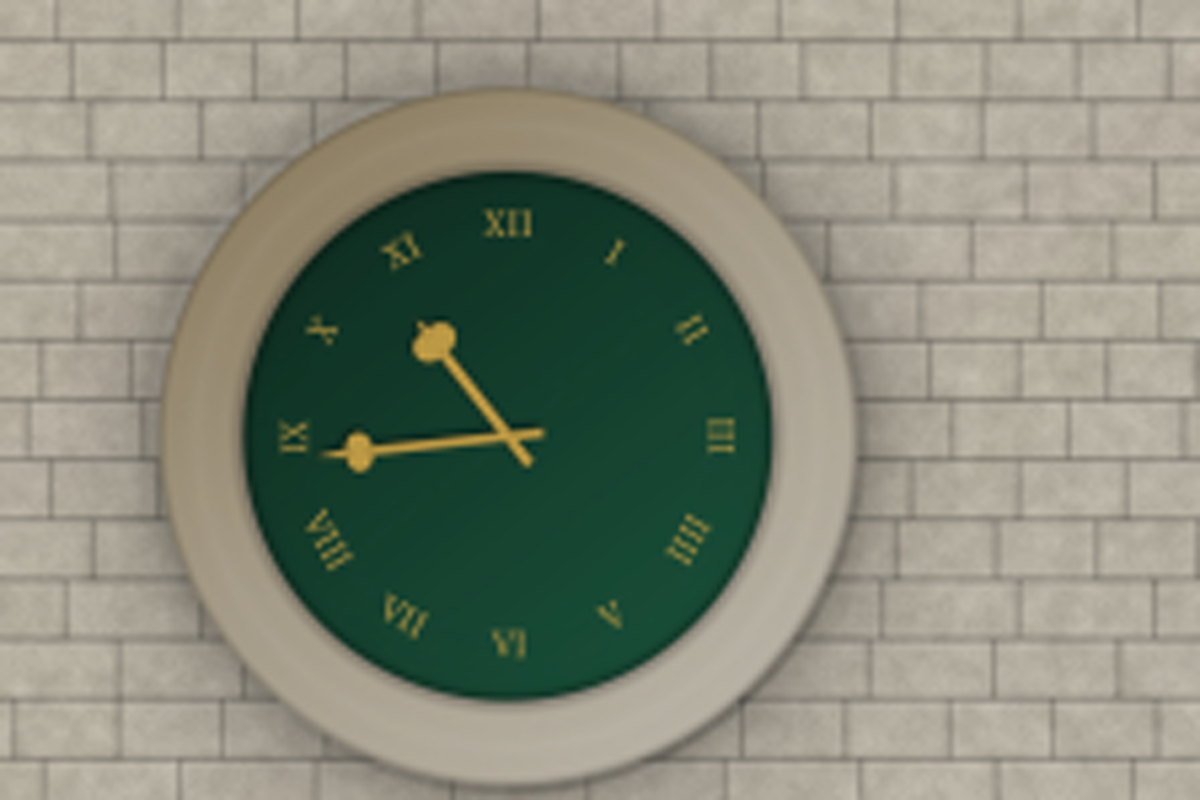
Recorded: 10 h 44 min
